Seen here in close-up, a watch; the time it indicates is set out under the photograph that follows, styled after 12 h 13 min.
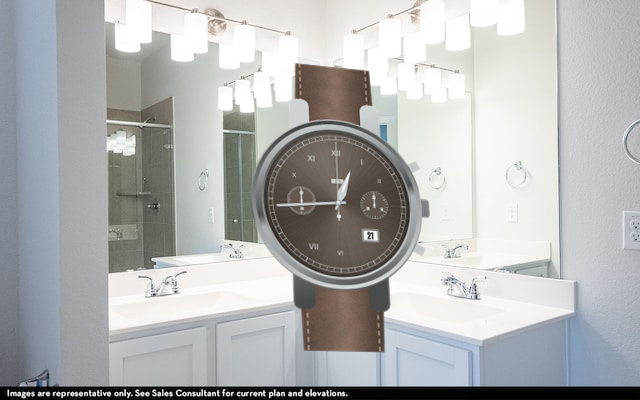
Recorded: 12 h 44 min
